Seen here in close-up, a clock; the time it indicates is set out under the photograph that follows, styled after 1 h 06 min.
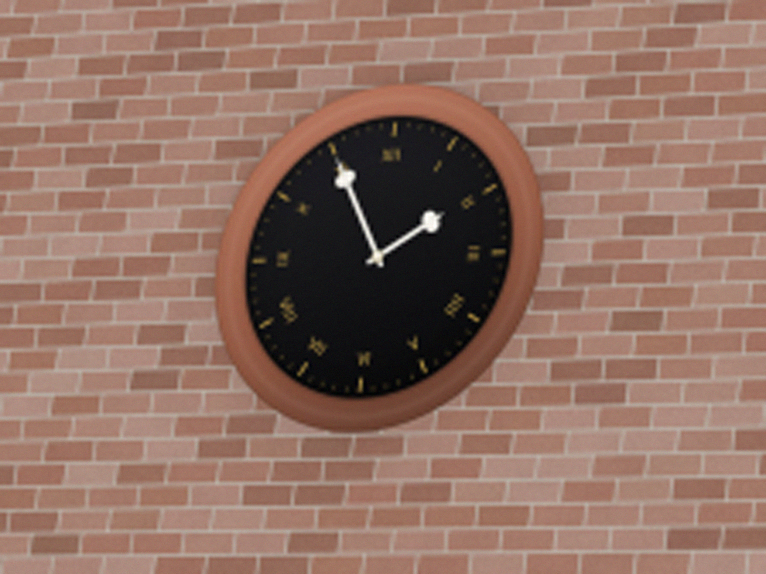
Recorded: 1 h 55 min
